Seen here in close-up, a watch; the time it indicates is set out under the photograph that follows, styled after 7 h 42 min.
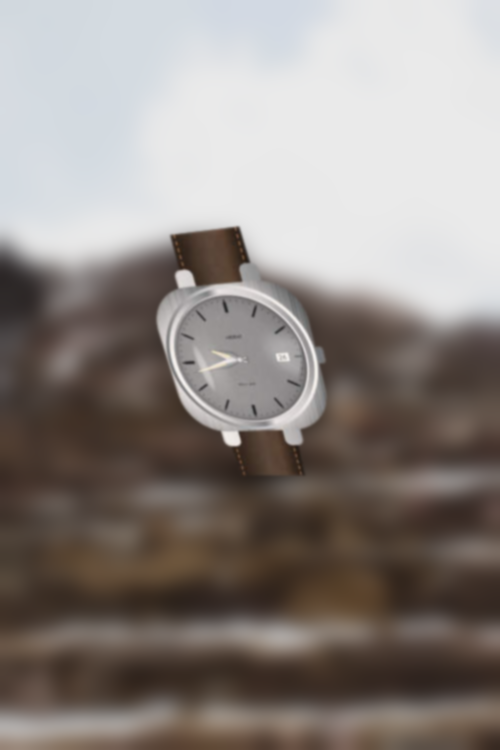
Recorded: 9 h 43 min
